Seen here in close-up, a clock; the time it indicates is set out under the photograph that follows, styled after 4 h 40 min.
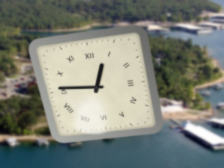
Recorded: 12 h 46 min
